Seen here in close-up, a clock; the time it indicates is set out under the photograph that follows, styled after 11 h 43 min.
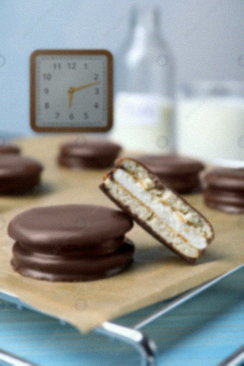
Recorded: 6 h 12 min
